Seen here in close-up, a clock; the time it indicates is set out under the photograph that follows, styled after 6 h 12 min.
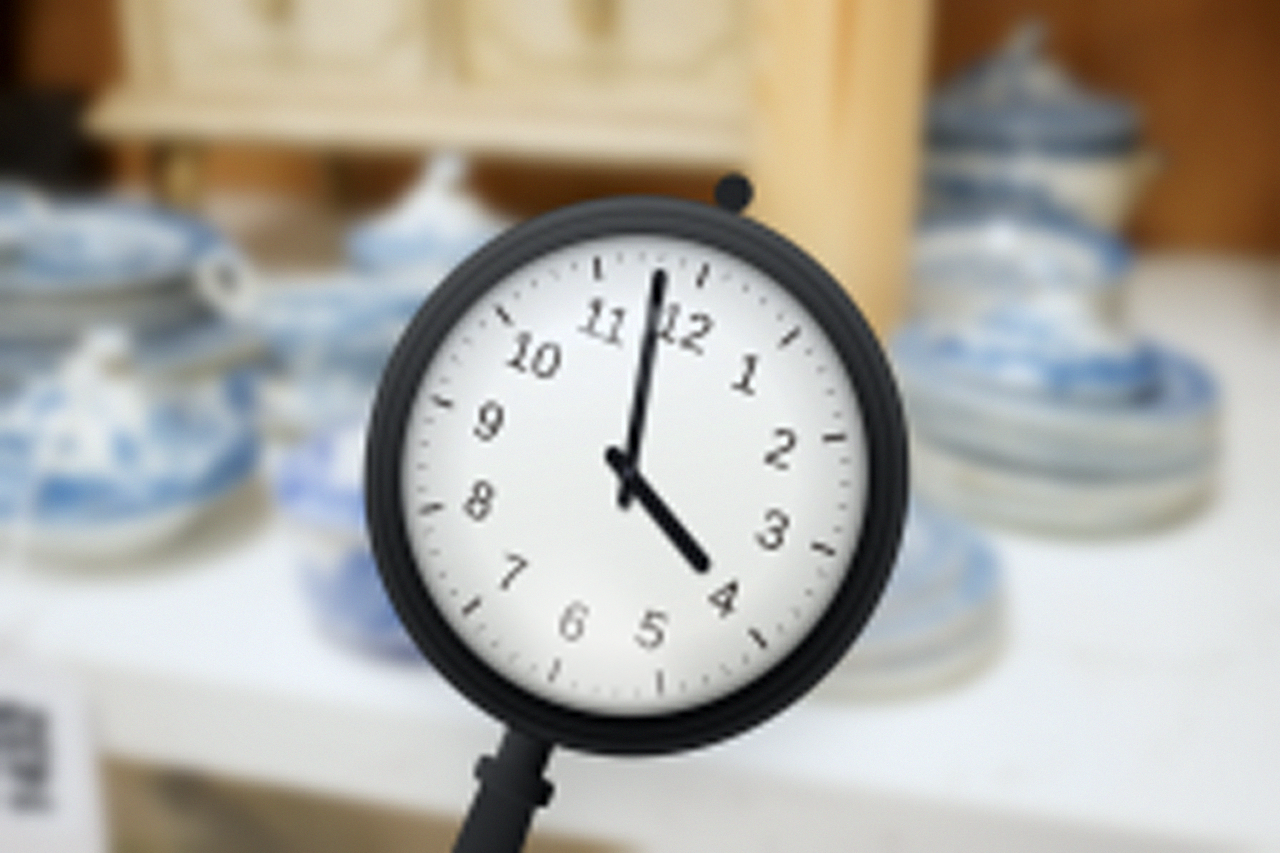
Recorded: 3 h 58 min
